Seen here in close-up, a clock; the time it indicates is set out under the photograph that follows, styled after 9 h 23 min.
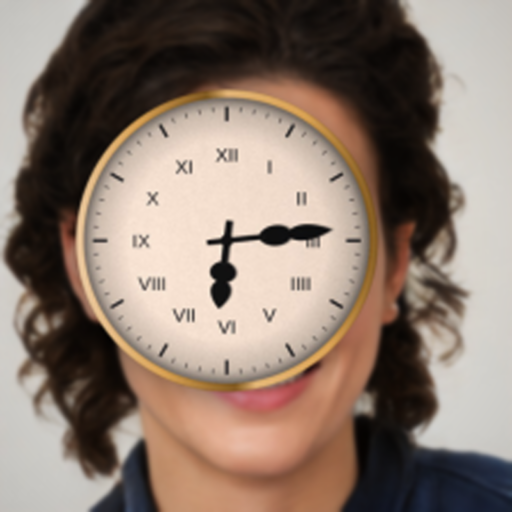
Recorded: 6 h 14 min
